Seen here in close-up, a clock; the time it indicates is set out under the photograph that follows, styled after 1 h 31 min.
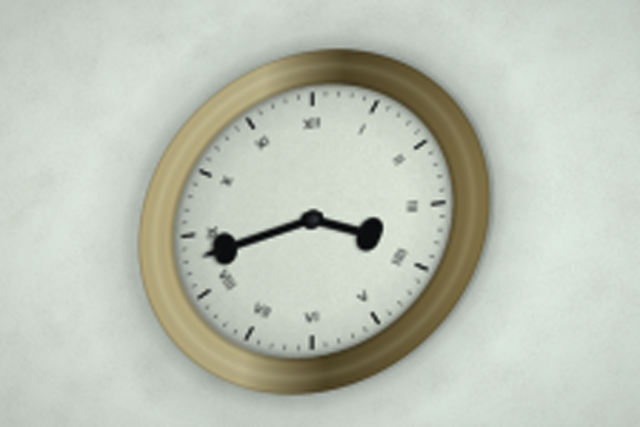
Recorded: 3 h 43 min
